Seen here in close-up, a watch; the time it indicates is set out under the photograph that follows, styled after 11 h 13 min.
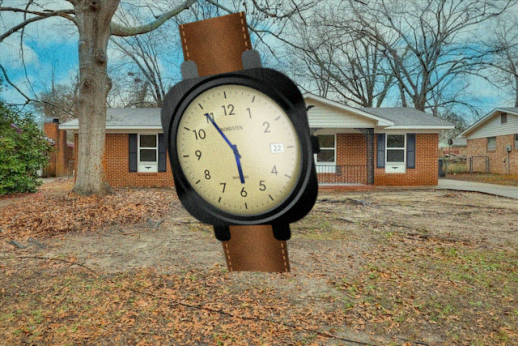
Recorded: 5 h 55 min
